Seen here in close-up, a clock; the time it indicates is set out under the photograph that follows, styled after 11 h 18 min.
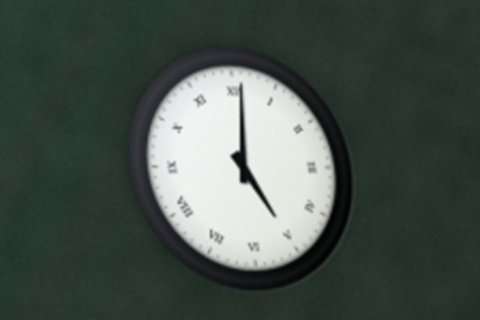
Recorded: 5 h 01 min
